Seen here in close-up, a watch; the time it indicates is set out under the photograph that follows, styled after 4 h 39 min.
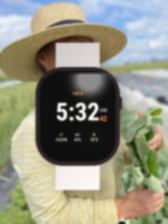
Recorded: 5 h 32 min
